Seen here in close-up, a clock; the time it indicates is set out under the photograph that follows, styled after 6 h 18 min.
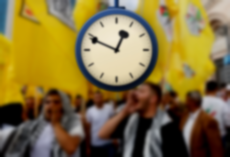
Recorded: 12 h 49 min
